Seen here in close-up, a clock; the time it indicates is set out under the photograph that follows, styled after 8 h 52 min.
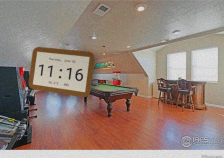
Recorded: 11 h 16 min
